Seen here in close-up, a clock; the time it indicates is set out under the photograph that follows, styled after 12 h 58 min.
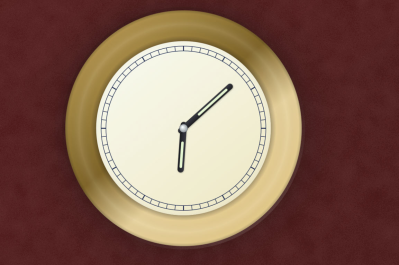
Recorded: 6 h 08 min
